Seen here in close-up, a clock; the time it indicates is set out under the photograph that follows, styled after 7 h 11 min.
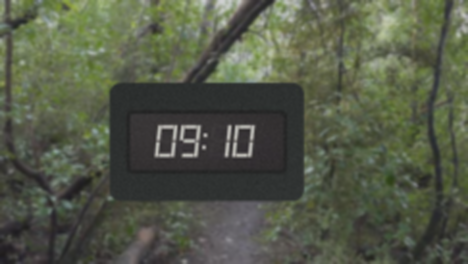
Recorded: 9 h 10 min
